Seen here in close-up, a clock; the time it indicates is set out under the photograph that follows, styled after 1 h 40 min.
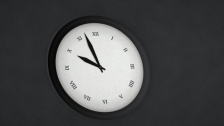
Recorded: 9 h 57 min
